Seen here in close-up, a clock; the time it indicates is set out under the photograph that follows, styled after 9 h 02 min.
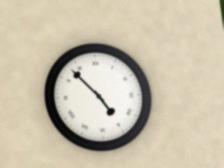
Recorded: 4 h 53 min
